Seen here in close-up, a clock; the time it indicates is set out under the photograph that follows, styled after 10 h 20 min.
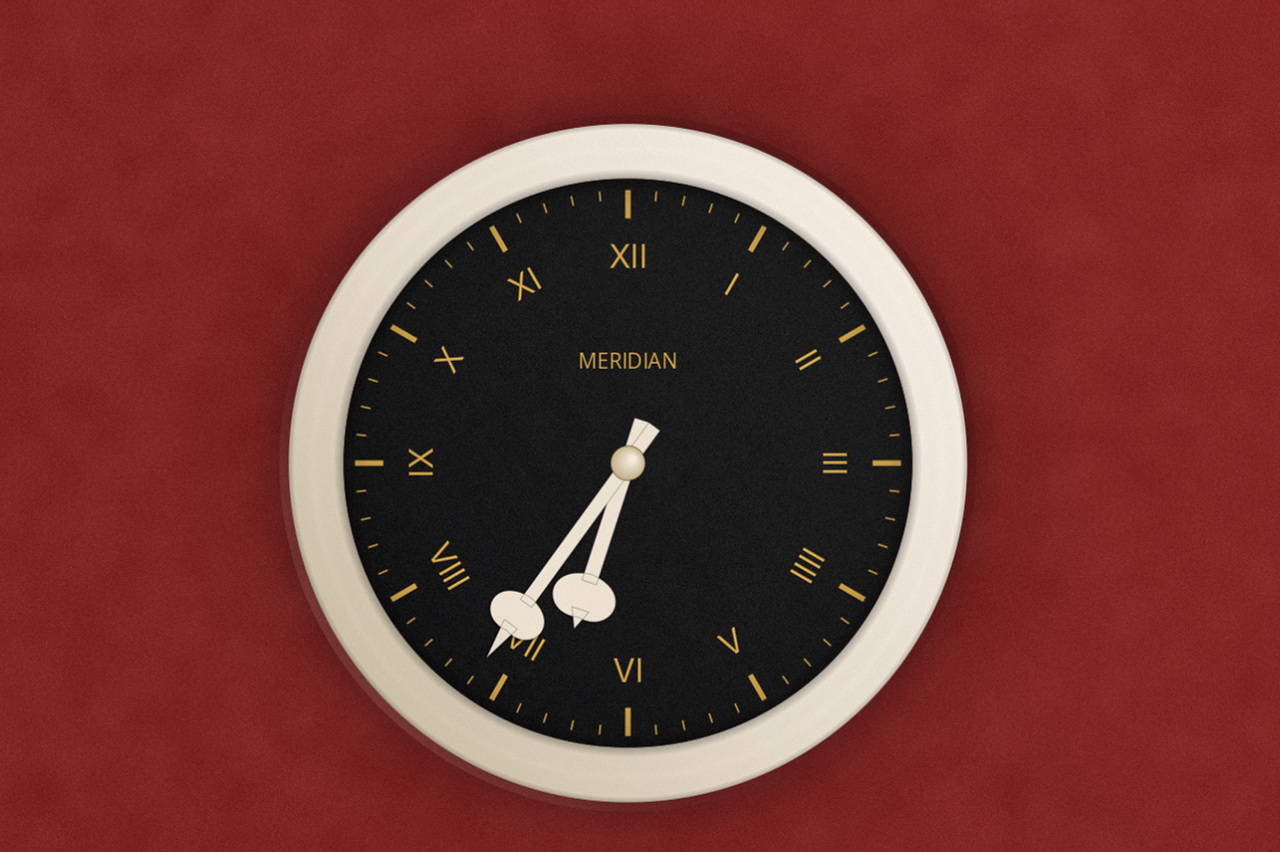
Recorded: 6 h 36 min
